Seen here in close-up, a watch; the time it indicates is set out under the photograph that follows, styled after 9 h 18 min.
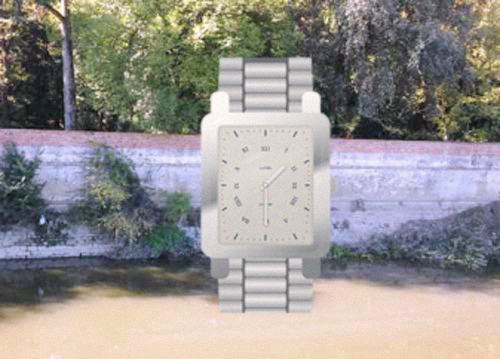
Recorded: 1 h 30 min
